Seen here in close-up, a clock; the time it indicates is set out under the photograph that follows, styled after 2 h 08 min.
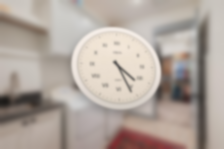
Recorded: 4 h 26 min
